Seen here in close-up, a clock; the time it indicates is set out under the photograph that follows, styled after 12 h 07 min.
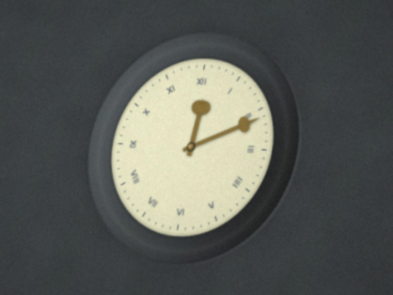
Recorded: 12 h 11 min
